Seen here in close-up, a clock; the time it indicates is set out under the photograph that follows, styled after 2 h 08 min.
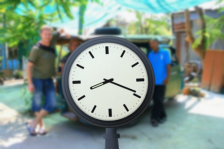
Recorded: 8 h 19 min
